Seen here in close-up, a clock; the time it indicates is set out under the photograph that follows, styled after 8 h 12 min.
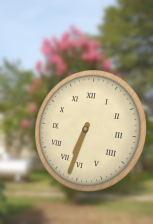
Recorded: 6 h 32 min
